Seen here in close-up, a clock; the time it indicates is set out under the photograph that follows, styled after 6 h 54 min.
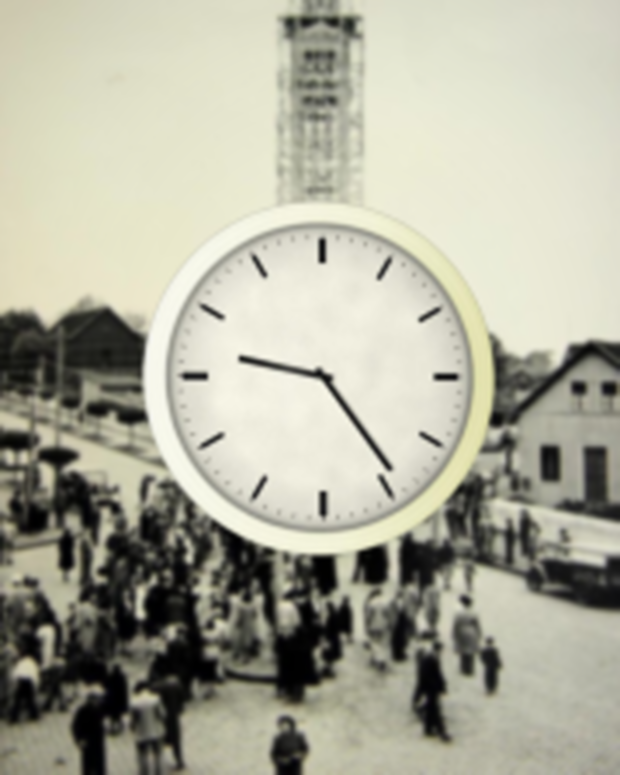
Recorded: 9 h 24 min
